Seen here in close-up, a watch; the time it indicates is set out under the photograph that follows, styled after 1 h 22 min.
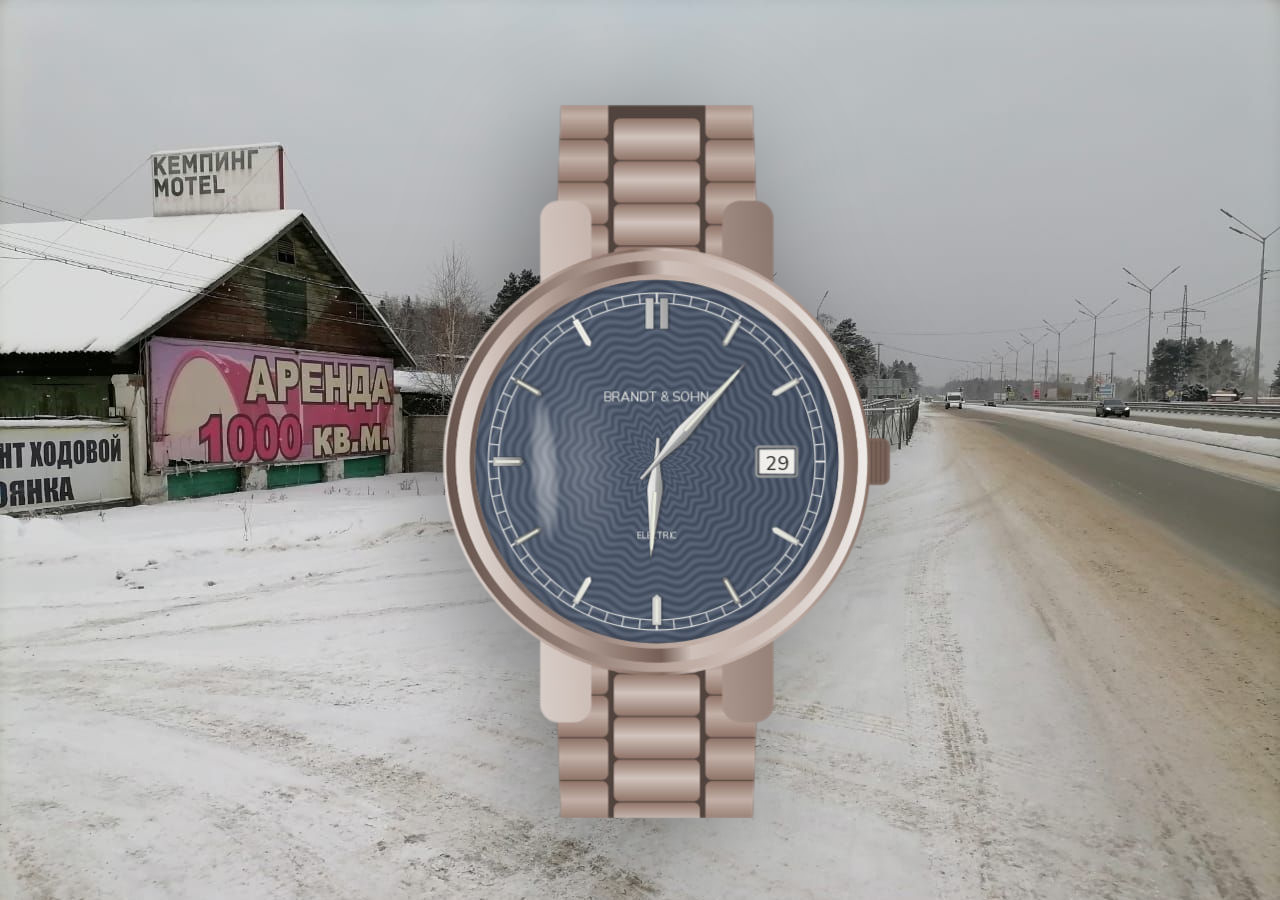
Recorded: 6 h 07 min
